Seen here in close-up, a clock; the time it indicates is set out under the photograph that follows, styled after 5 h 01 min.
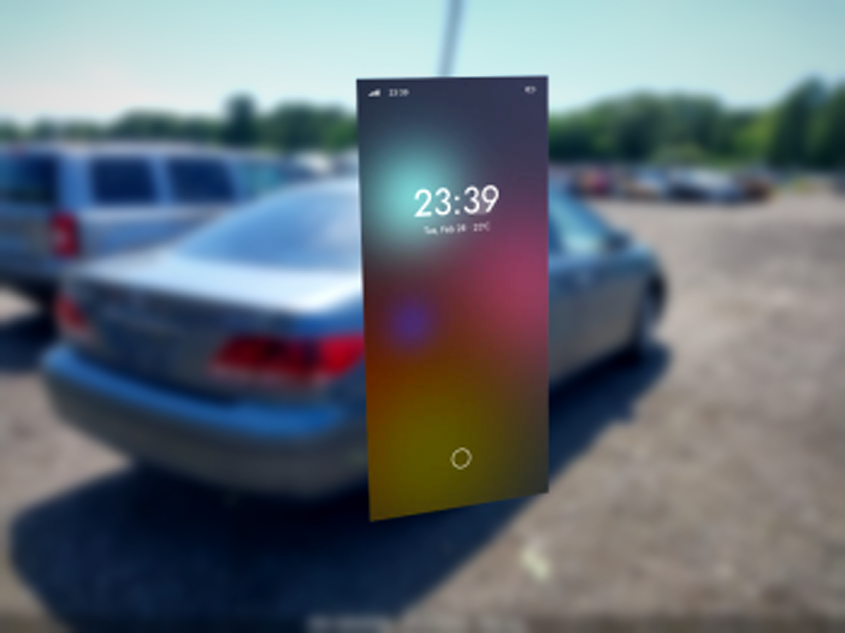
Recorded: 23 h 39 min
